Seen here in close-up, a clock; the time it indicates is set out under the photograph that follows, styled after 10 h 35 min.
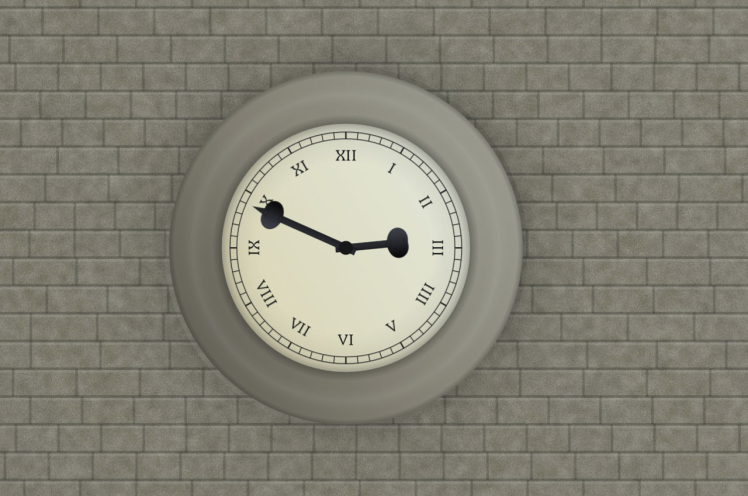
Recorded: 2 h 49 min
